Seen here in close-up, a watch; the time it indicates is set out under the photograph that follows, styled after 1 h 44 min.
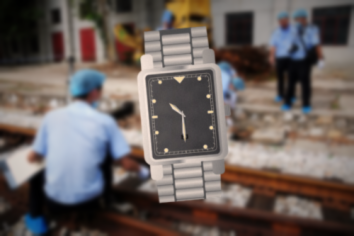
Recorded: 10 h 30 min
